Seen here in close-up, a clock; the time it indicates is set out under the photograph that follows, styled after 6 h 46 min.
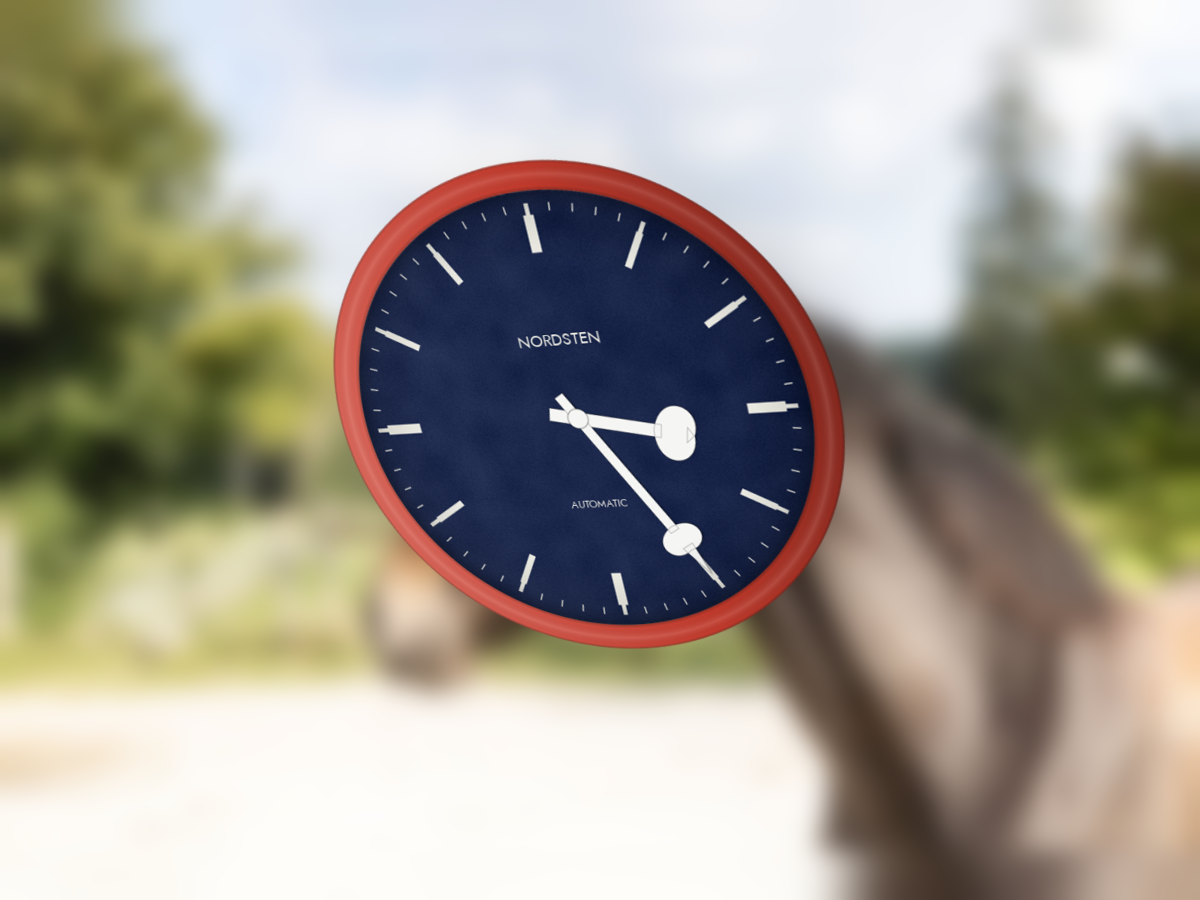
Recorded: 3 h 25 min
